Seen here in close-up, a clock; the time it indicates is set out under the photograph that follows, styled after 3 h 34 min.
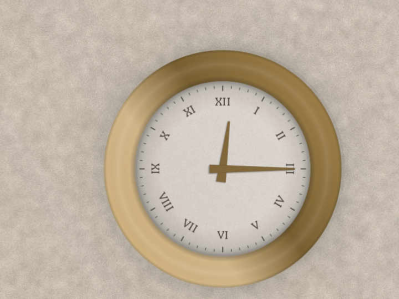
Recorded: 12 h 15 min
